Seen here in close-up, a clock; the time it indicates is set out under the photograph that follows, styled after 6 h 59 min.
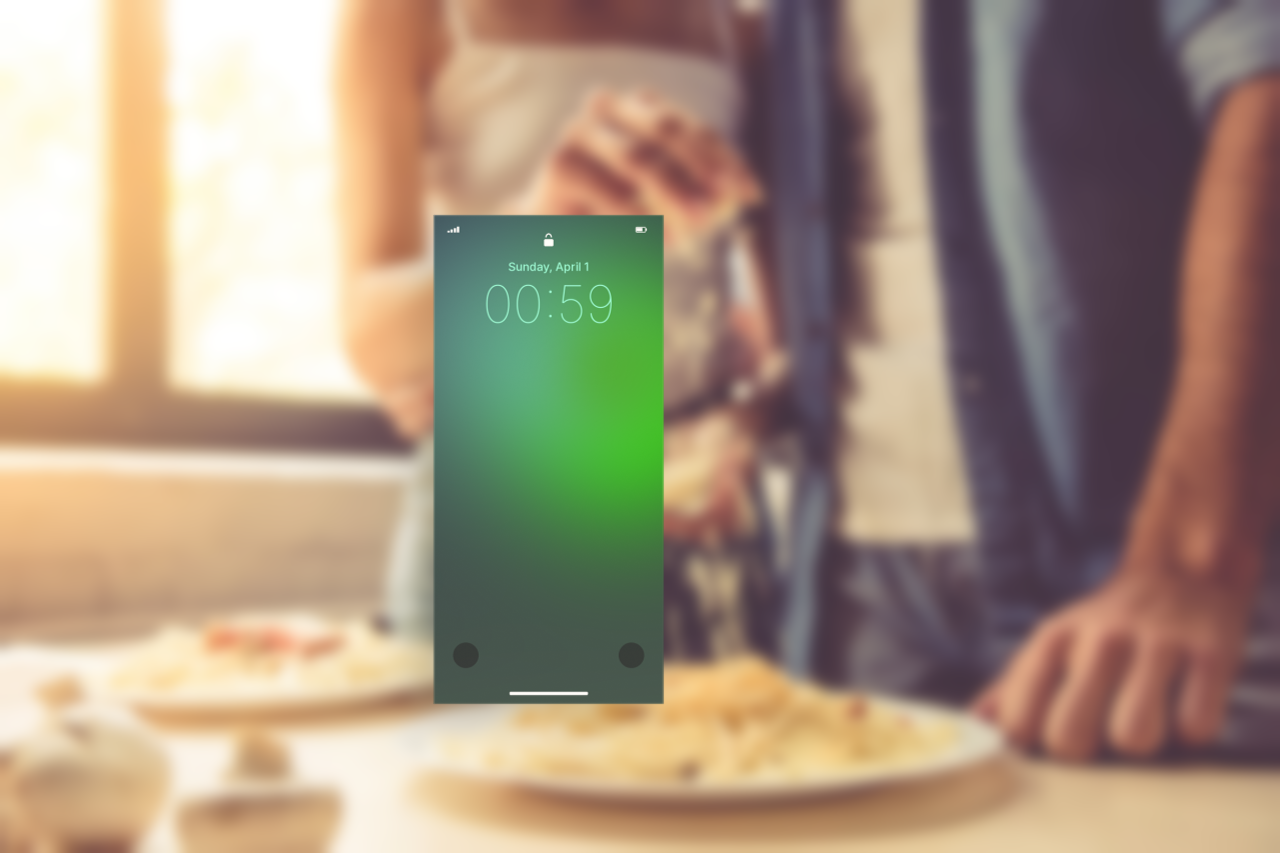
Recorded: 0 h 59 min
